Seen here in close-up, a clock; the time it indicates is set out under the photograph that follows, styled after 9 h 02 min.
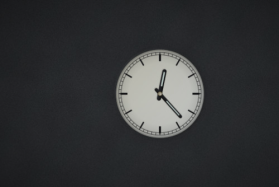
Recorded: 12 h 23 min
